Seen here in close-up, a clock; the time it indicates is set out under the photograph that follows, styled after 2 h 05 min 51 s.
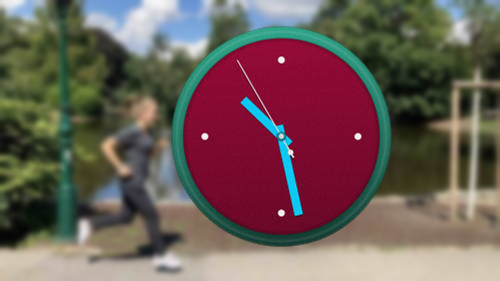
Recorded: 10 h 27 min 55 s
